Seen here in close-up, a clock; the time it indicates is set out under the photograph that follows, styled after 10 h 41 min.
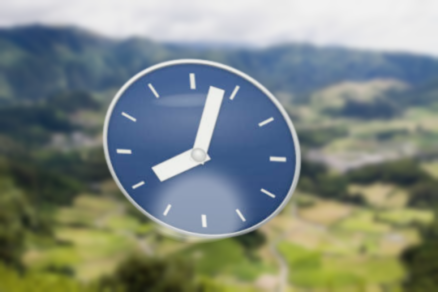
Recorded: 8 h 03 min
